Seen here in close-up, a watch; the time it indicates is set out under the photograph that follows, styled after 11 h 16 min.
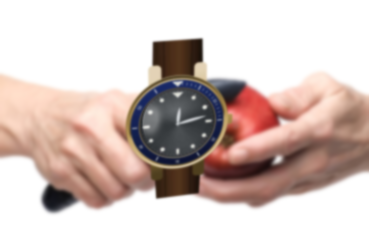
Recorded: 12 h 13 min
